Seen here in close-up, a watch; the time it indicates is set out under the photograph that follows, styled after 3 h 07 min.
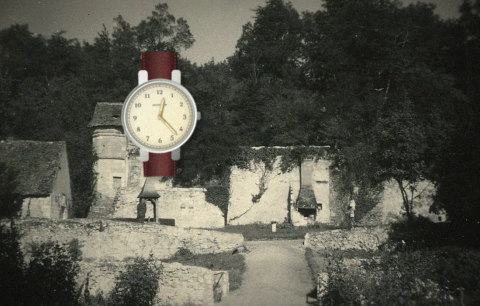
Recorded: 12 h 23 min
